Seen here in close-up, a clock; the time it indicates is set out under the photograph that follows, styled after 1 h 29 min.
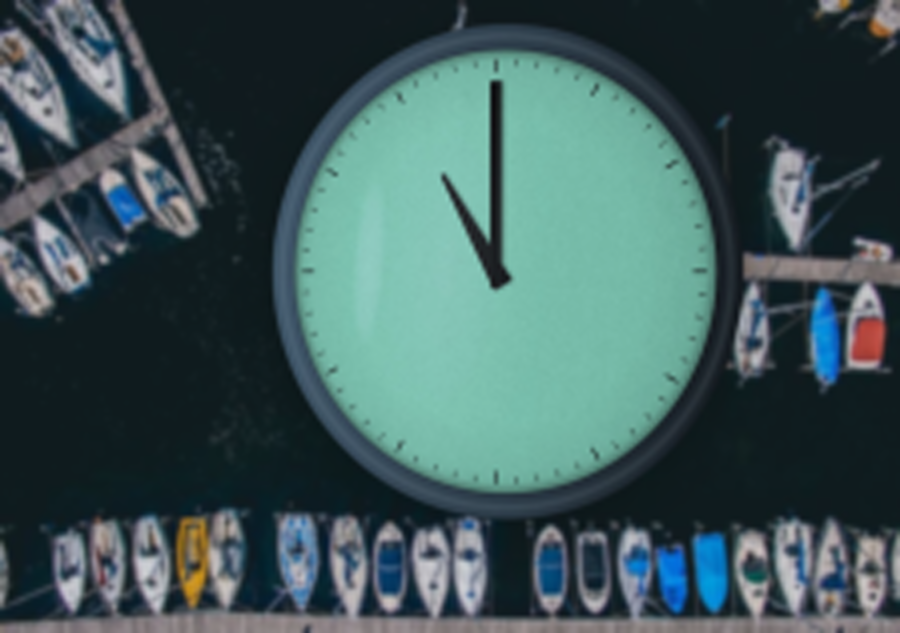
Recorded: 11 h 00 min
